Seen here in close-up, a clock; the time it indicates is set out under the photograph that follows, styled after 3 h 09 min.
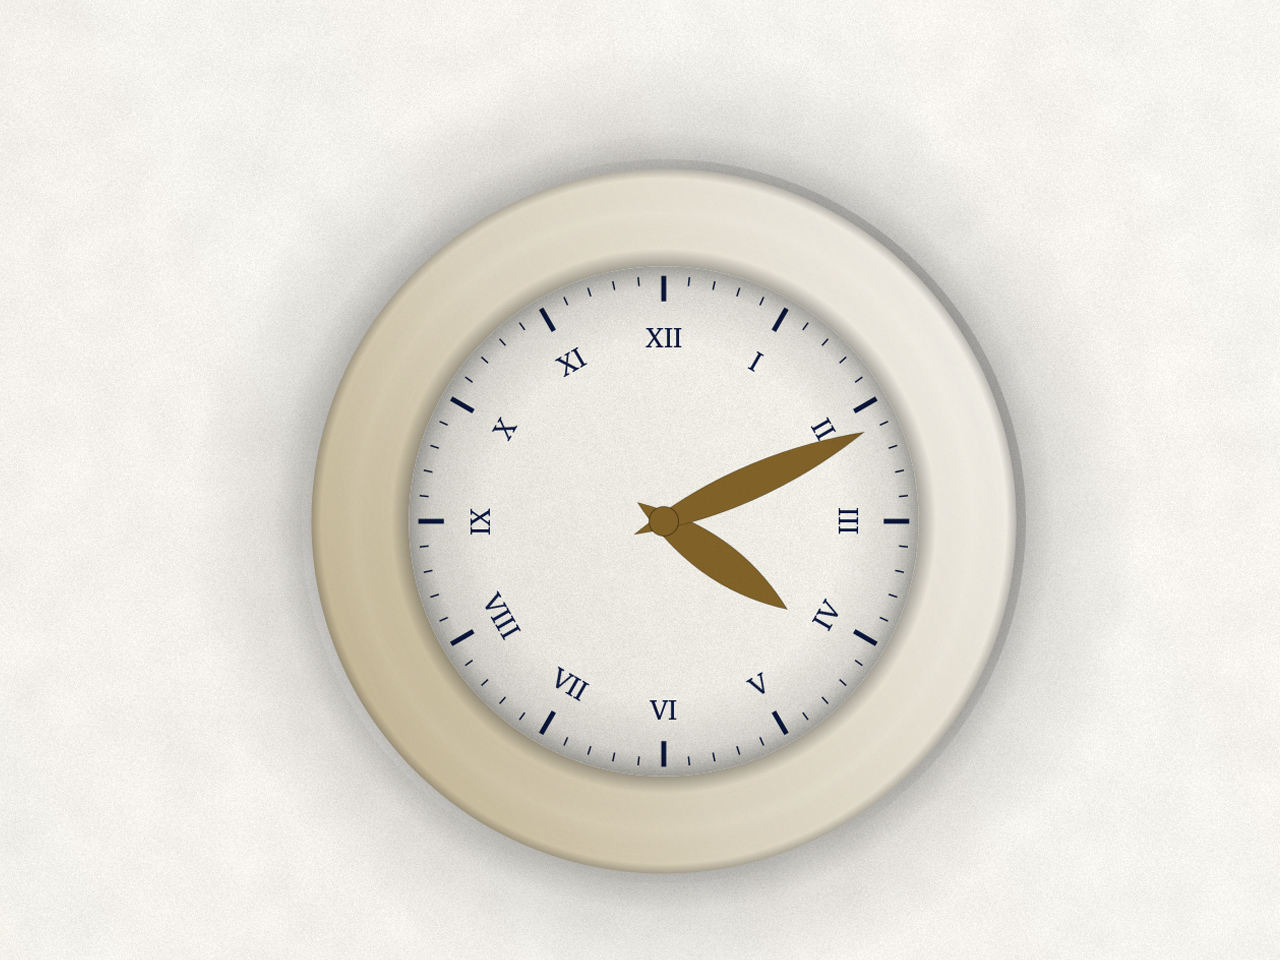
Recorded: 4 h 11 min
